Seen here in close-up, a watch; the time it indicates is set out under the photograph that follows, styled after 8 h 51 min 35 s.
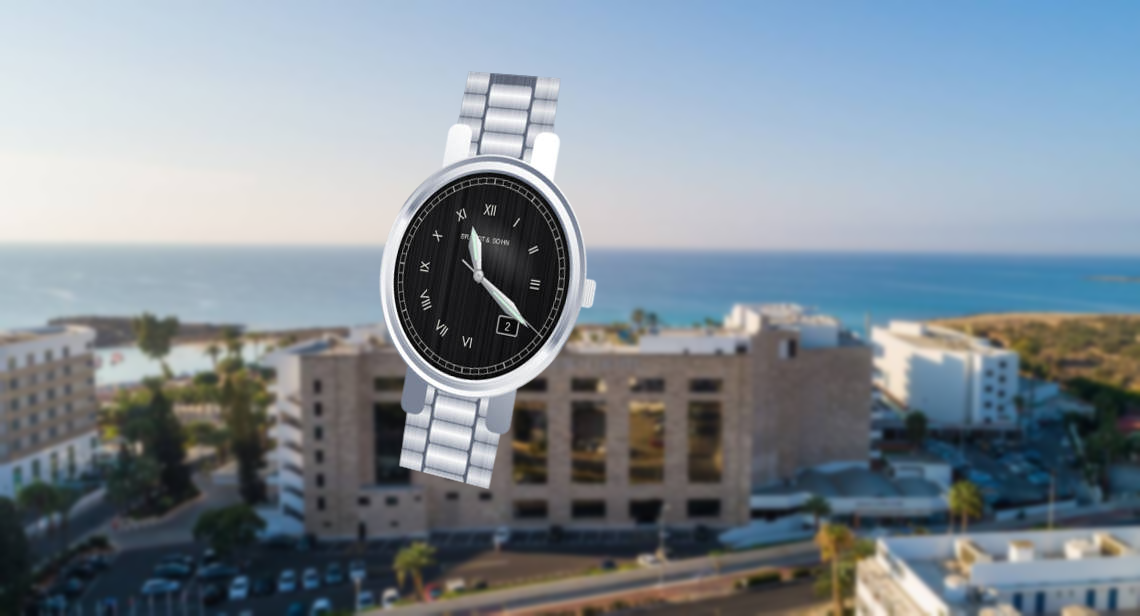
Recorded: 11 h 20 min 20 s
